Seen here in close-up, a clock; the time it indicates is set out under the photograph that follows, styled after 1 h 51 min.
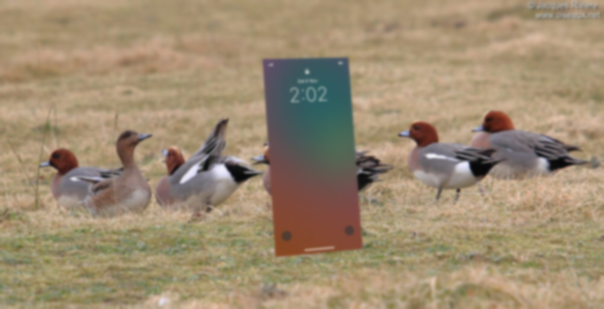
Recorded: 2 h 02 min
